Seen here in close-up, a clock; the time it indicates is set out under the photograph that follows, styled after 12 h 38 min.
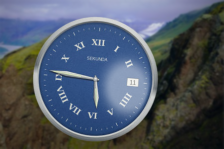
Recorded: 5 h 46 min
